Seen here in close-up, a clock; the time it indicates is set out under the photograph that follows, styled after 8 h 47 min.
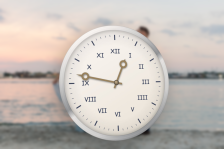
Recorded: 12 h 47 min
